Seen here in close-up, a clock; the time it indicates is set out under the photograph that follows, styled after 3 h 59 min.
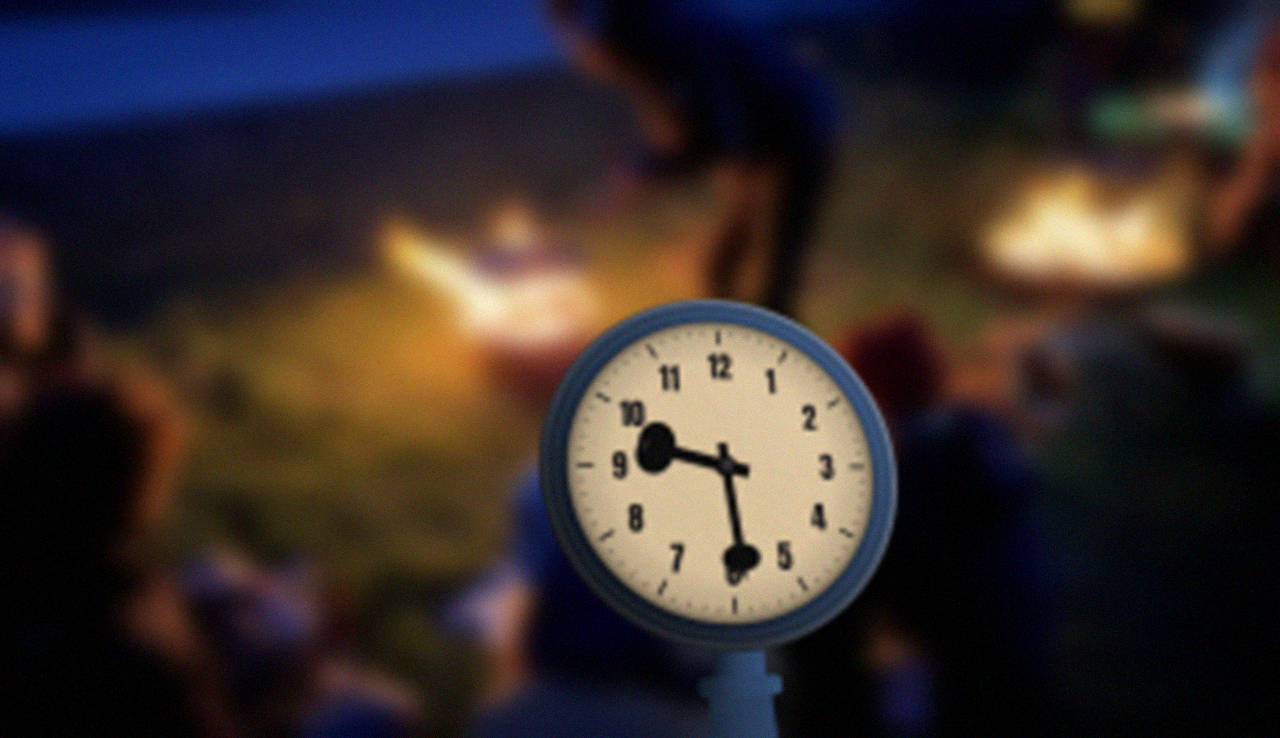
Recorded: 9 h 29 min
